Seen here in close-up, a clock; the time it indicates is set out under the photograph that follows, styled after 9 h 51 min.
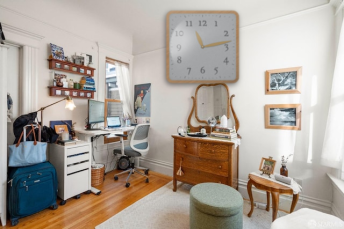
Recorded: 11 h 13 min
